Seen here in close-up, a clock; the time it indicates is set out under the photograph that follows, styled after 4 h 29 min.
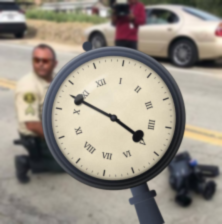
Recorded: 4 h 53 min
